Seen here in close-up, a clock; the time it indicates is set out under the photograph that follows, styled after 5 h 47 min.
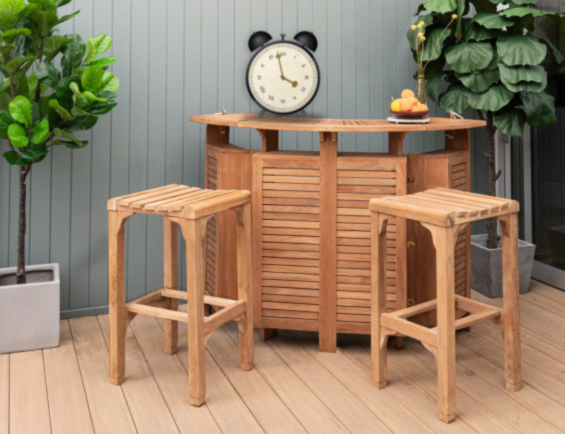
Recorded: 3 h 58 min
